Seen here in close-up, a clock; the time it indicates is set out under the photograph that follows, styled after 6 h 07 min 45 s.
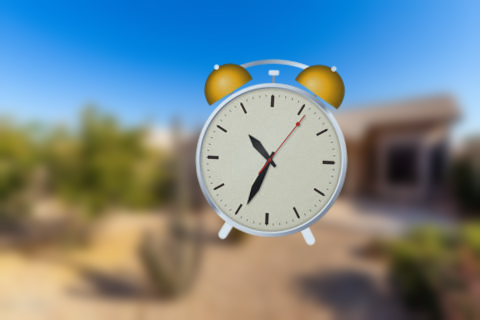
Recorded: 10 h 34 min 06 s
